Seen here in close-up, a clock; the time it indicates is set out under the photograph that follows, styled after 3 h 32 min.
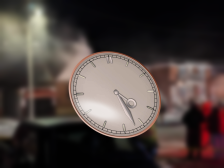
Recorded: 4 h 27 min
